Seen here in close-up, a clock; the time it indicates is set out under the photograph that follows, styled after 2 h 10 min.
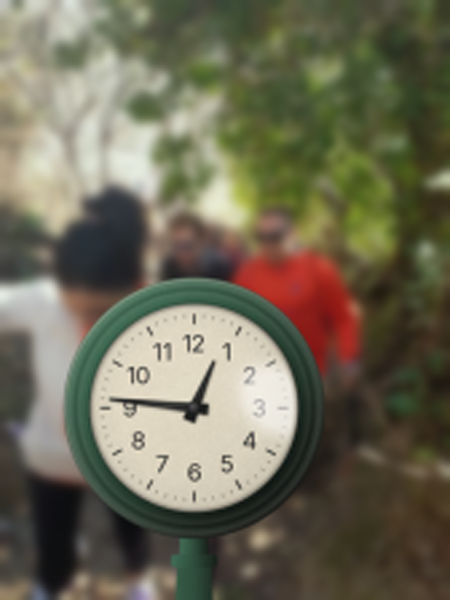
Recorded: 12 h 46 min
